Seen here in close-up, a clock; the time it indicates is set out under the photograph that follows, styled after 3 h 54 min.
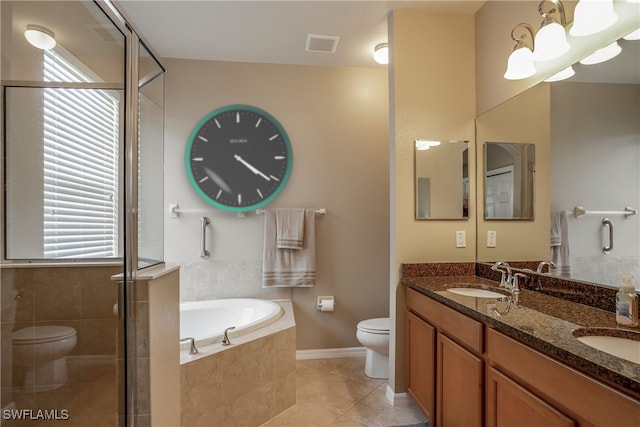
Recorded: 4 h 21 min
